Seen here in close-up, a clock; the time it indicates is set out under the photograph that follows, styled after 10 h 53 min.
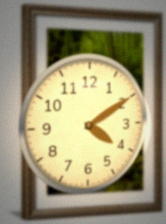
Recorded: 4 h 10 min
